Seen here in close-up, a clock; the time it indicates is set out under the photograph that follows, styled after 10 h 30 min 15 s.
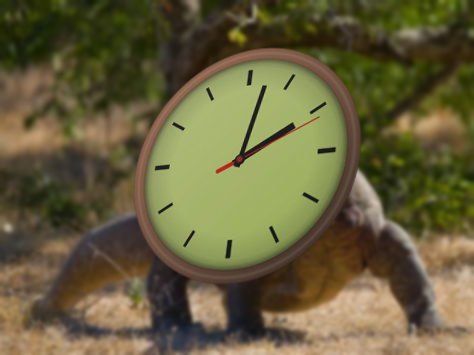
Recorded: 2 h 02 min 11 s
